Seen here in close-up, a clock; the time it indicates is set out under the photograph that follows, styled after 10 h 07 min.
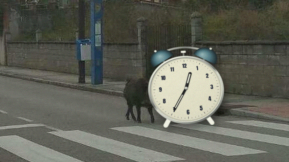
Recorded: 12 h 35 min
